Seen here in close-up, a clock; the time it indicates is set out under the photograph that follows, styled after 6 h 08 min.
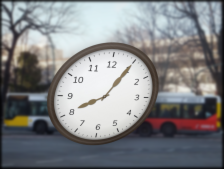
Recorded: 8 h 05 min
